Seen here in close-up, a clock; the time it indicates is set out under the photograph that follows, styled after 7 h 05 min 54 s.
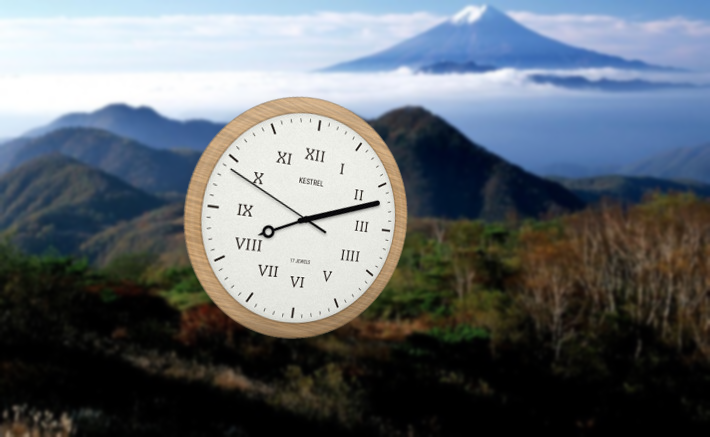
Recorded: 8 h 11 min 49 s
